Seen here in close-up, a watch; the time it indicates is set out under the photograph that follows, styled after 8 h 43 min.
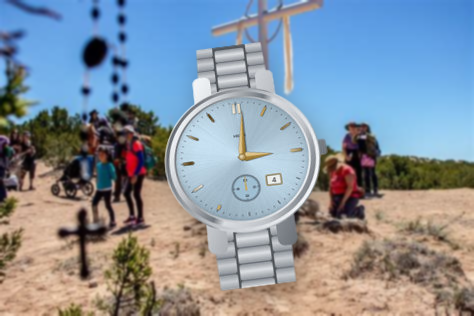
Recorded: 3 h 01 min
